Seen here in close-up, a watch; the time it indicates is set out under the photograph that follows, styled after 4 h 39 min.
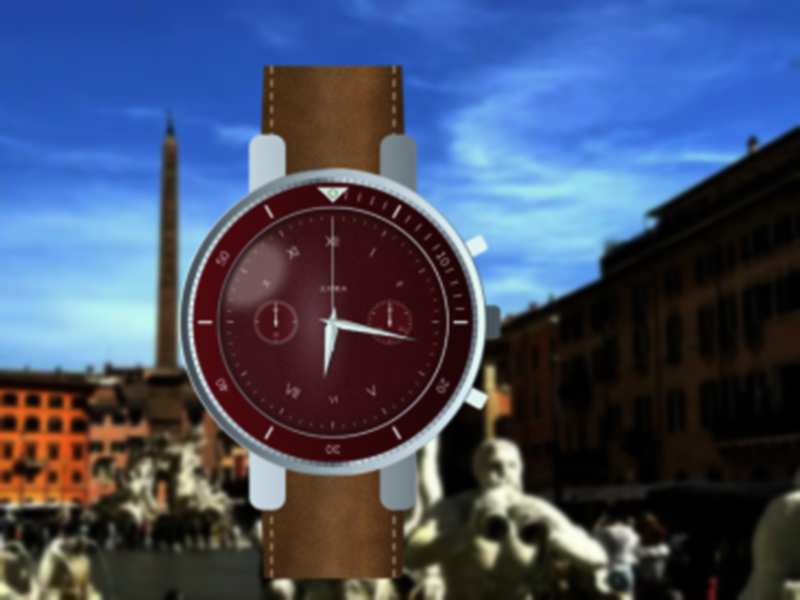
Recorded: 6 h 17 min
